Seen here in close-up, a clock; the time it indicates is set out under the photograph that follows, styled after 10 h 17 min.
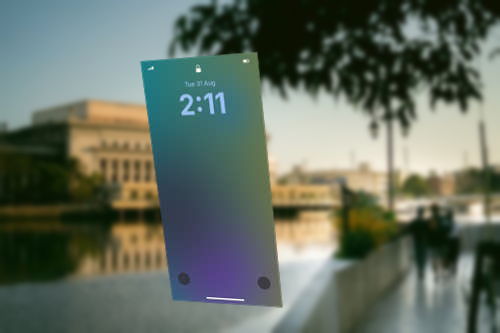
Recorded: 2 h 11 min
